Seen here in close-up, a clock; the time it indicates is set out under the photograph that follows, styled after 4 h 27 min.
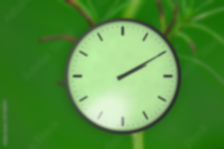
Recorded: 2 h 10 min
